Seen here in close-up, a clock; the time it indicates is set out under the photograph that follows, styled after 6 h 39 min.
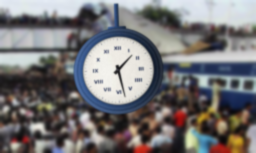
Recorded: 1 h 28 min
